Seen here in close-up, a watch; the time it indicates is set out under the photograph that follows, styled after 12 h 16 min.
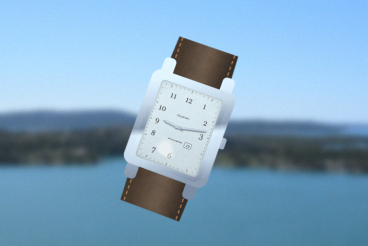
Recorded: 9 h 13 min
